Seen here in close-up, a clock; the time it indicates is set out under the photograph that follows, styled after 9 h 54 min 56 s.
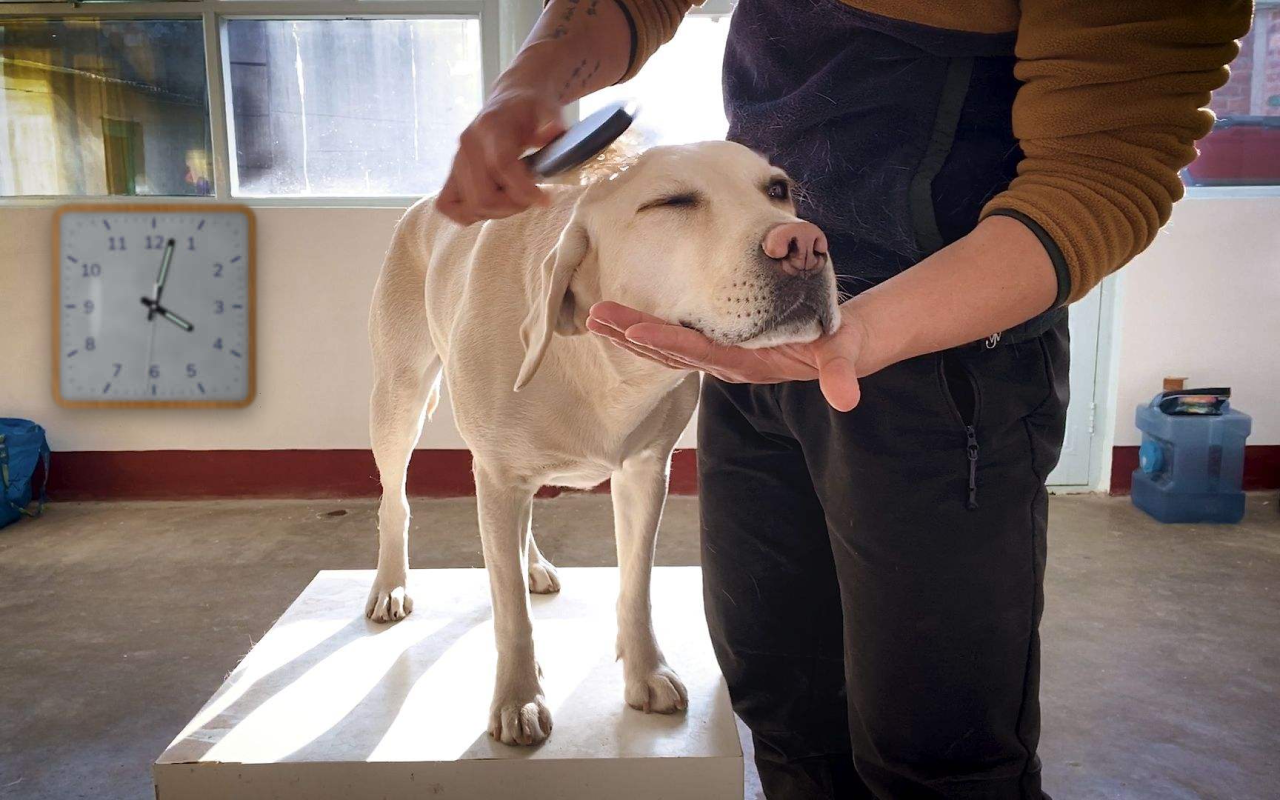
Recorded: 4 h 02 min 31 s
